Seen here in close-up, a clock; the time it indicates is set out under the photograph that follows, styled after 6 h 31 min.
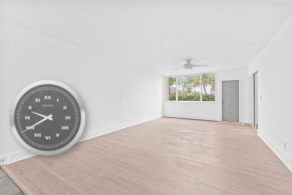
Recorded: 9 h 40 min
